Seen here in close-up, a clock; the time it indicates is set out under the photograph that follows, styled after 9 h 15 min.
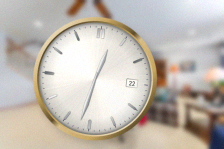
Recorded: 12 h 32 min
